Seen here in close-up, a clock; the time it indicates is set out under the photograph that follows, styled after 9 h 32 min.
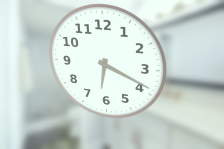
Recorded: 6 h 19 min
